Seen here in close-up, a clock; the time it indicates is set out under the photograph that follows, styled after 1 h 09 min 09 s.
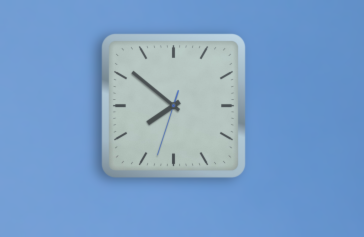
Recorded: 7 h 51 min 33 s
